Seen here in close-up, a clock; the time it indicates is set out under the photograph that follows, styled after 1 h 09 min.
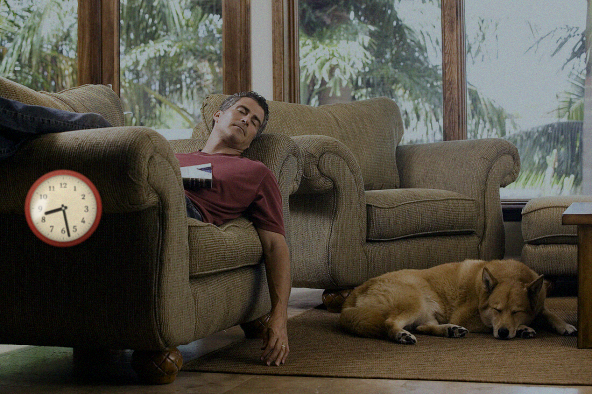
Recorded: 8 h 28 min
